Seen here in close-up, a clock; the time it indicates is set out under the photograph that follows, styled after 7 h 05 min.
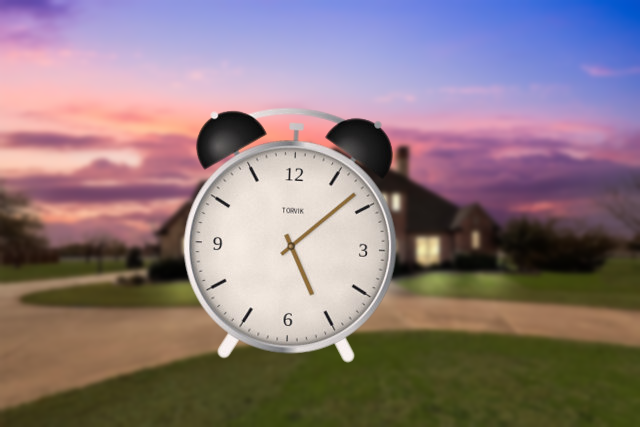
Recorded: 5 h 08 min
